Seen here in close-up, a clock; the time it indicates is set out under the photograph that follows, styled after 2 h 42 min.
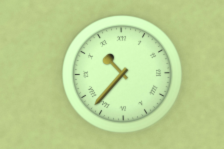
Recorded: 10 h 37 min
